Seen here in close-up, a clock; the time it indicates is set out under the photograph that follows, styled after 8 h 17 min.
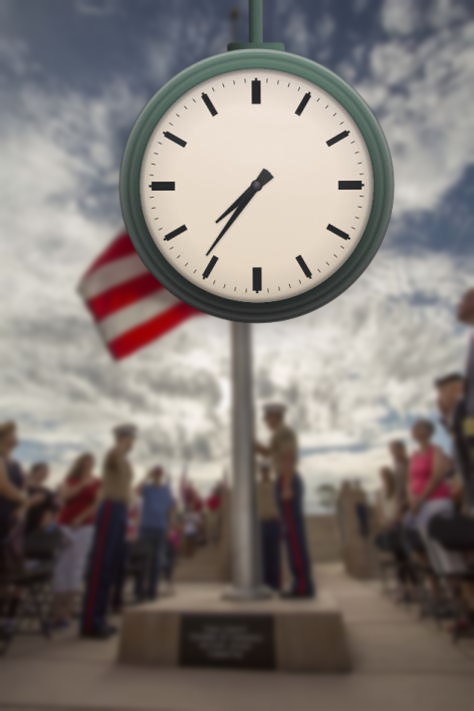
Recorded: 7 h 36 min
